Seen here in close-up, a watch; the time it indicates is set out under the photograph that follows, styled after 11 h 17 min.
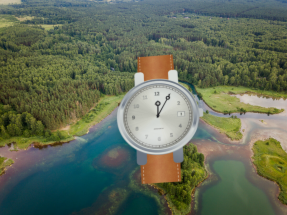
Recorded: 12 h 05 min
